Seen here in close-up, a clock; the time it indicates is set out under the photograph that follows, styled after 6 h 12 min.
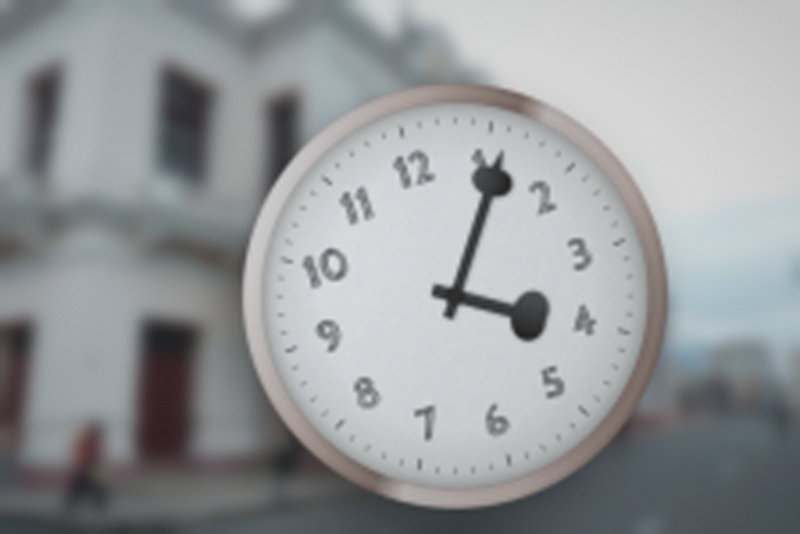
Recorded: 4 h 06 min
